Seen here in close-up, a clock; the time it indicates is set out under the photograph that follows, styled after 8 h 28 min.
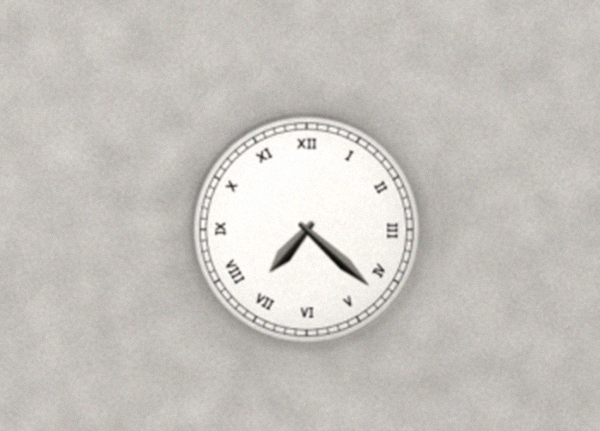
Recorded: 7 h 22 min
